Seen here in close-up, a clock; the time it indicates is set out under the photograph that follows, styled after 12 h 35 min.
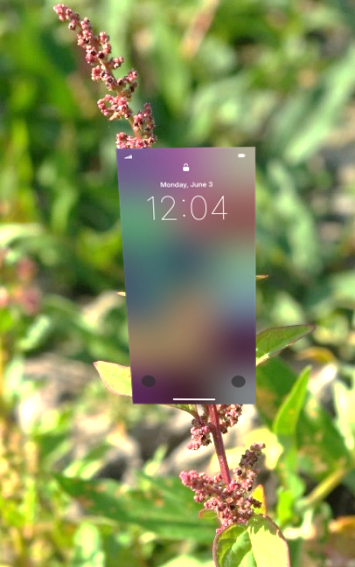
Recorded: 12 h 04 min
